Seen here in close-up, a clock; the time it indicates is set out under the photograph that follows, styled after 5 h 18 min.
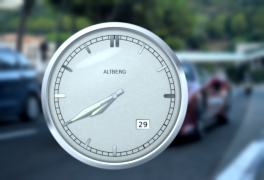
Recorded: 7 h 40 min
